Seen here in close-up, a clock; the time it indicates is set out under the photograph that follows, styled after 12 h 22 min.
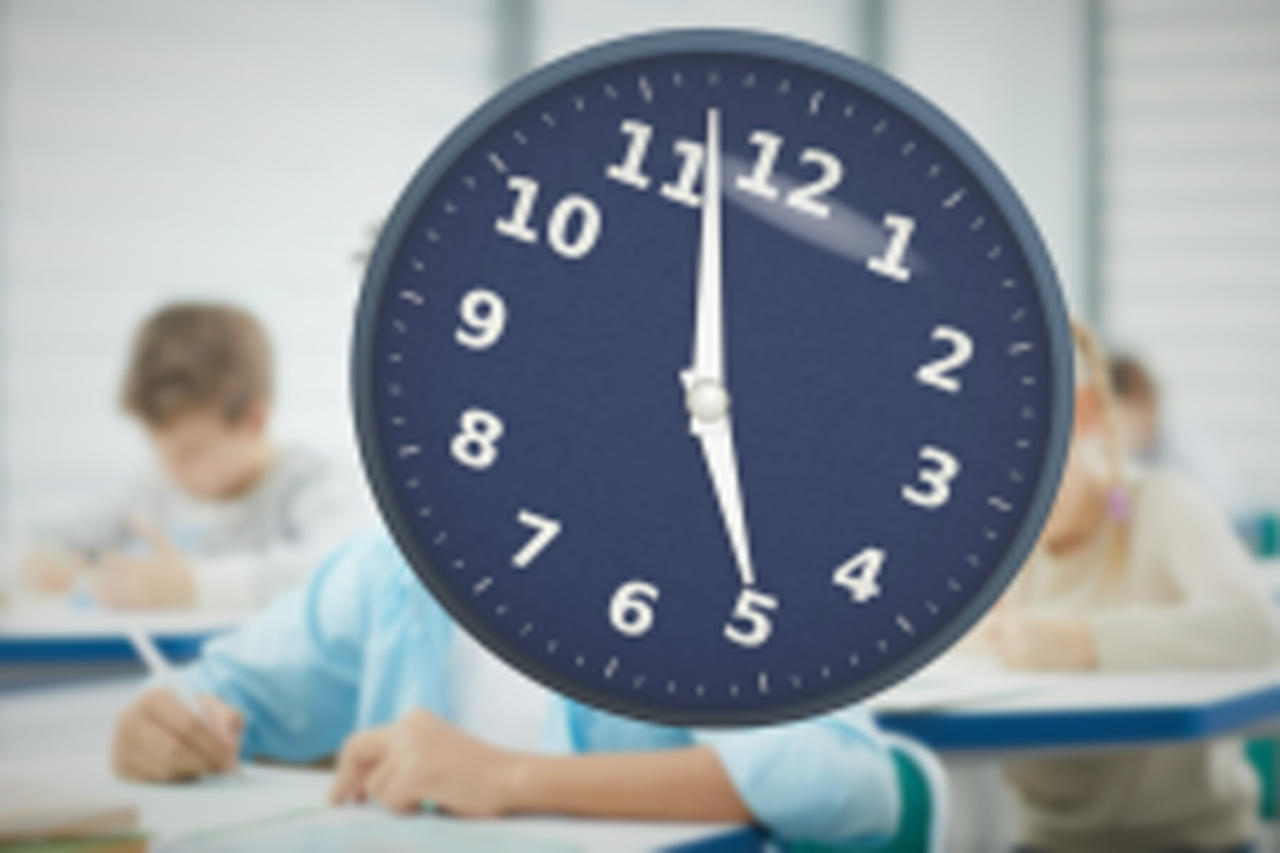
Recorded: 4 h 57 min
